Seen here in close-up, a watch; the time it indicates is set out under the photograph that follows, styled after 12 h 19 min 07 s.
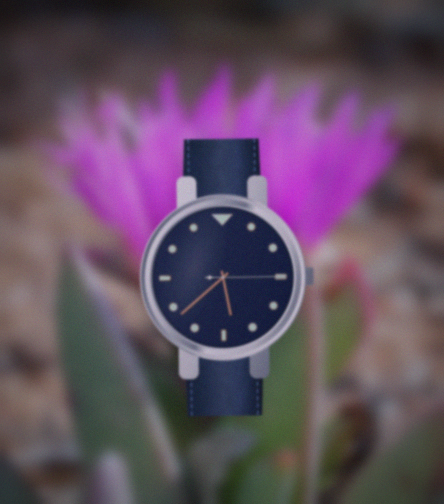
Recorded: 5 h 38 min 15 s
